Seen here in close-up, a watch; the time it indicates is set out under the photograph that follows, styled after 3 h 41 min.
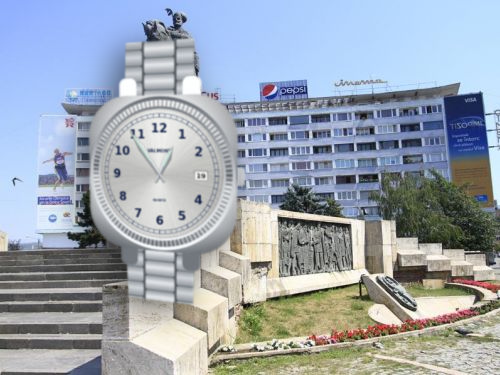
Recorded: 12 h 54 min
